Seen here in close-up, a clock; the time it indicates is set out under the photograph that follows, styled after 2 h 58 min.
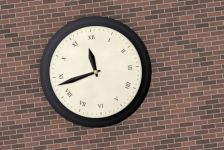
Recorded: 11 h 43 min
